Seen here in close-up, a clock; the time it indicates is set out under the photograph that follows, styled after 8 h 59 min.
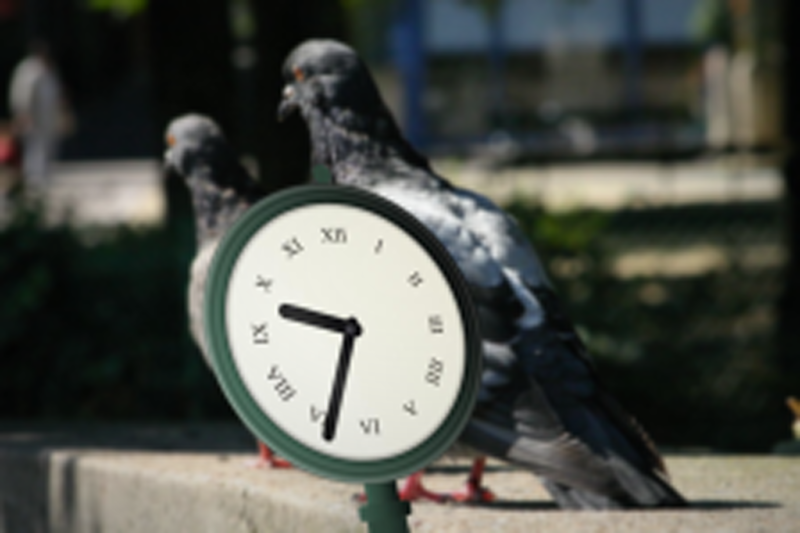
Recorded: 9 h 34 min
